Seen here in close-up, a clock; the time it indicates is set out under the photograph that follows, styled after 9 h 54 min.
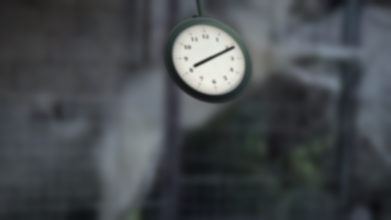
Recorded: 8 h 11 min
